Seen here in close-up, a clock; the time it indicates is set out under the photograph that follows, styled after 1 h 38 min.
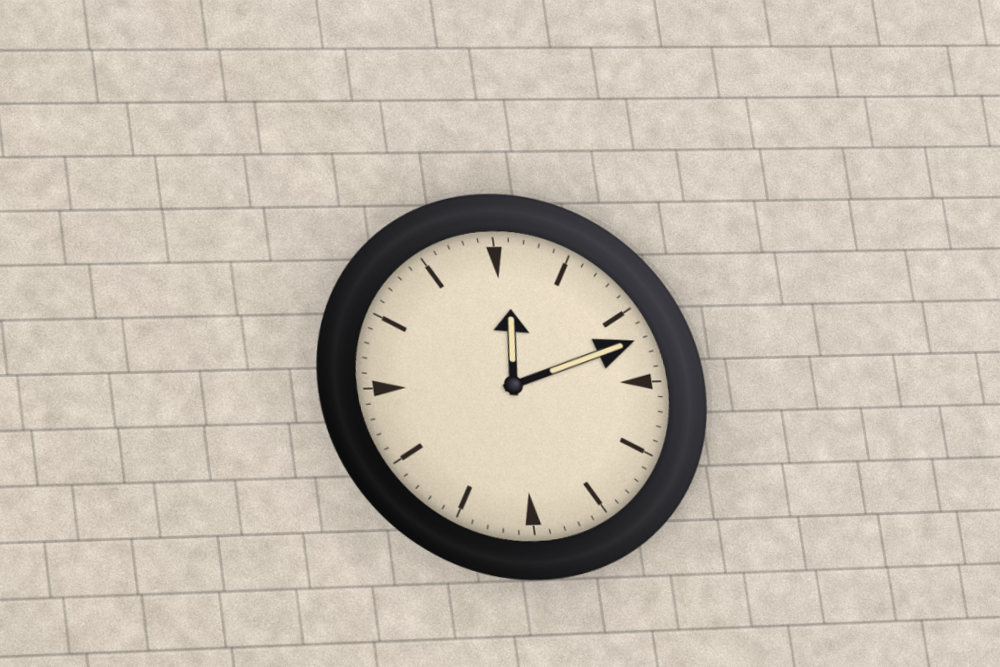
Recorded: 12 h 12 min
